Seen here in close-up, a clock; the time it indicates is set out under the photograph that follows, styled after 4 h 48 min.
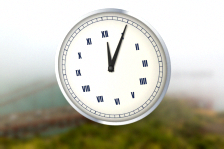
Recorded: 12 h 05 min
